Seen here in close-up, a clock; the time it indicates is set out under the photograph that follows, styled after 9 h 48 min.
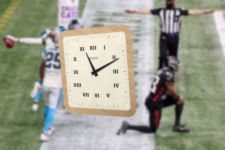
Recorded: 11 h 11 min
